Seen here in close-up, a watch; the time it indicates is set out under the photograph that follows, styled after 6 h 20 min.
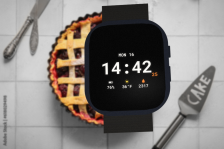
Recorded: 14 h 42 min
